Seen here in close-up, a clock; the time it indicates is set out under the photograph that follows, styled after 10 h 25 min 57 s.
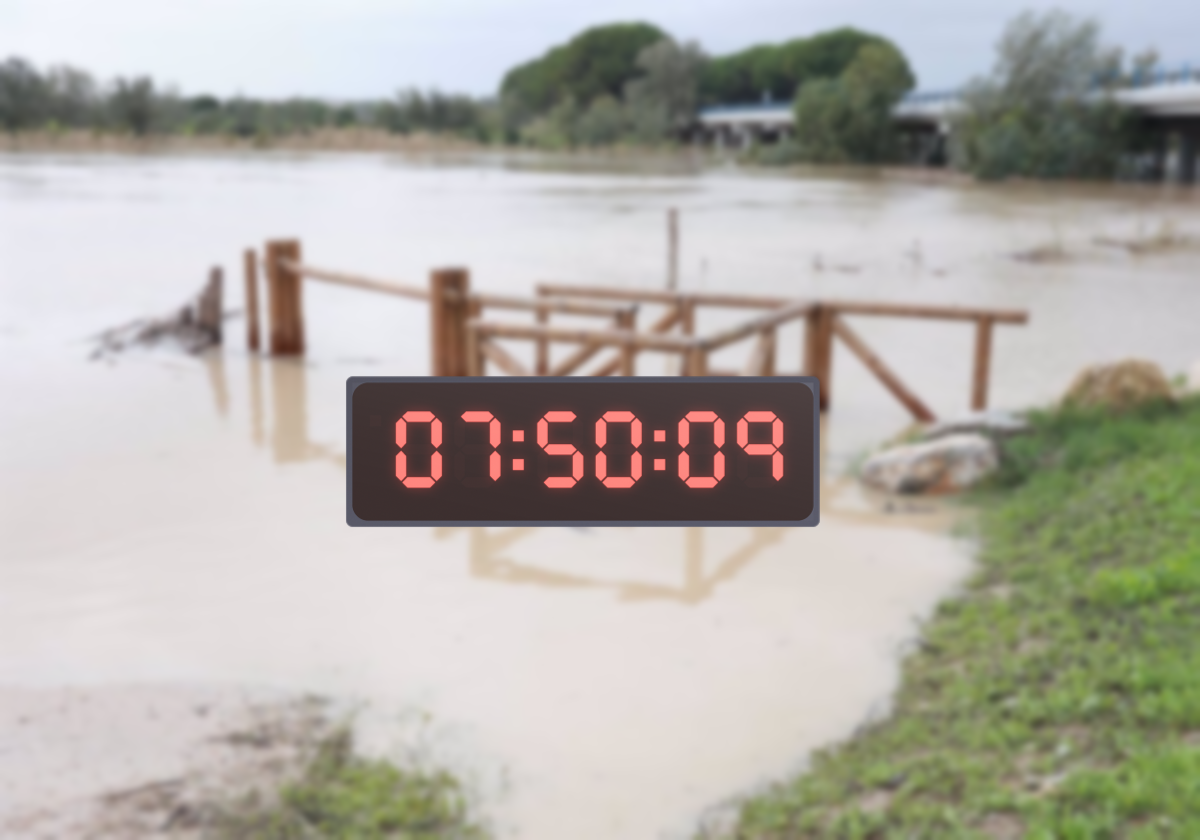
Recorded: 7 h 50 min 09 s
